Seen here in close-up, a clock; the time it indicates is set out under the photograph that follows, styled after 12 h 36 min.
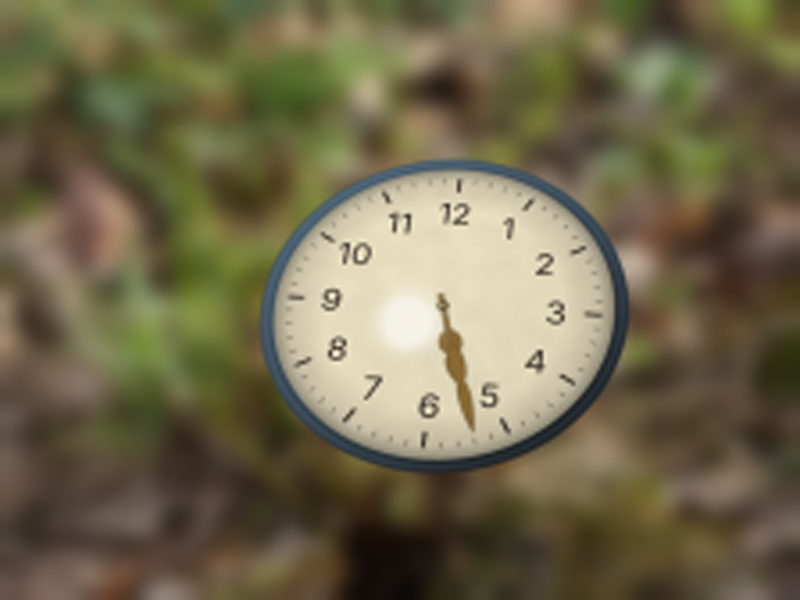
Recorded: 5 h 27 min
